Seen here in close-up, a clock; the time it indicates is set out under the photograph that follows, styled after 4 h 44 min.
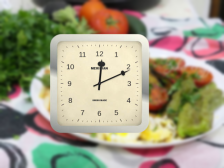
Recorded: 12 h 11 min
